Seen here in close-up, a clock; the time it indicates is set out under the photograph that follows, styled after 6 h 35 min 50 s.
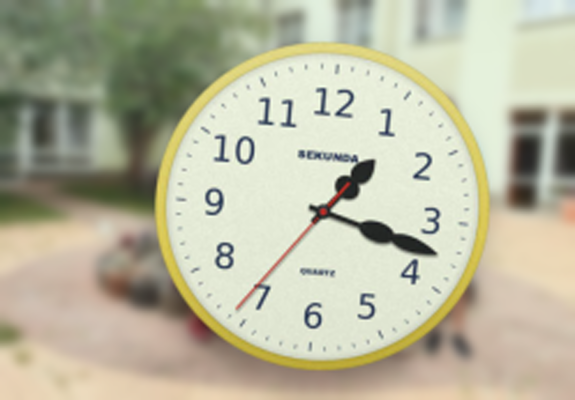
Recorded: 1 h 17 min 36 s
